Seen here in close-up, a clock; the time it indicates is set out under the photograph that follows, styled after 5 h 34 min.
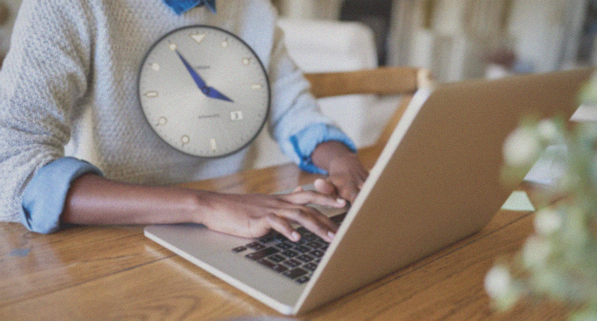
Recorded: 3 h 55 min
